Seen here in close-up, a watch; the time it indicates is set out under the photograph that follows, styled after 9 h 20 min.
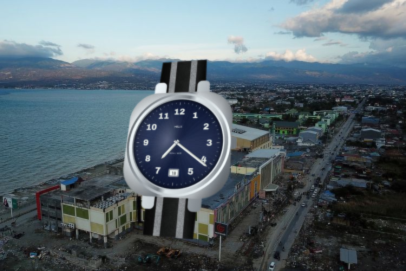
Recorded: 7 h 21 min
